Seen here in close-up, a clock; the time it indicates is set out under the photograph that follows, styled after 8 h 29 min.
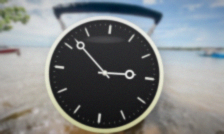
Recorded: 2 h 52 min
